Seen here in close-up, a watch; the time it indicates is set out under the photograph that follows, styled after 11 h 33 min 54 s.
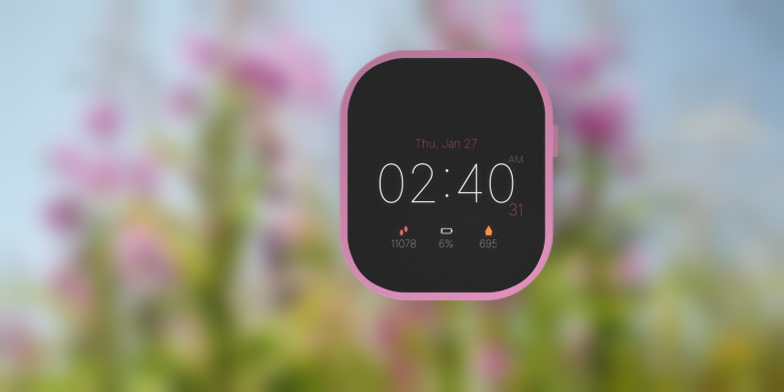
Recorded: 2 h 40 min 31 s
